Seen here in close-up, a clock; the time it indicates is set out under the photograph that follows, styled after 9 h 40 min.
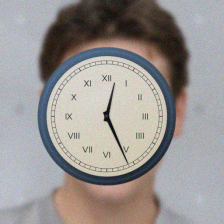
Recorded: 12 h 26 min
